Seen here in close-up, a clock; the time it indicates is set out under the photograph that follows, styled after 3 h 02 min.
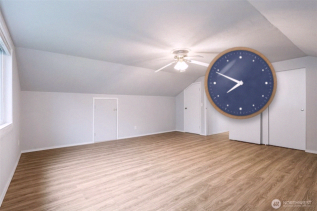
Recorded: 7 h 49 min
